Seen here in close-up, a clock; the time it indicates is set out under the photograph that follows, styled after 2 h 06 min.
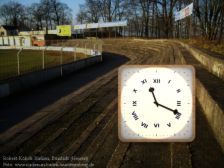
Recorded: 11 h 19 min
